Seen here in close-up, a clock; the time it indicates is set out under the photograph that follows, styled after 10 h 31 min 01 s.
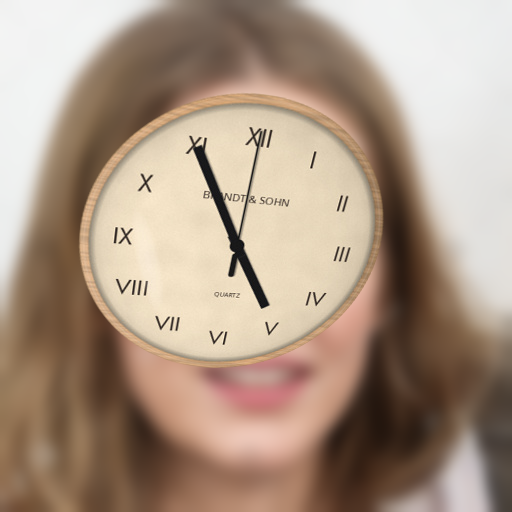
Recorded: 4 h 55 min 00 s
